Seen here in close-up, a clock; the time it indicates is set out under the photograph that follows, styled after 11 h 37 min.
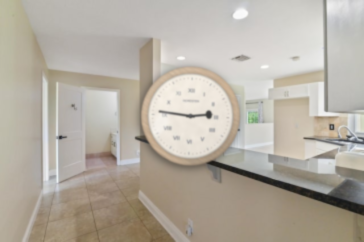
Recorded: 2 h 46 min
